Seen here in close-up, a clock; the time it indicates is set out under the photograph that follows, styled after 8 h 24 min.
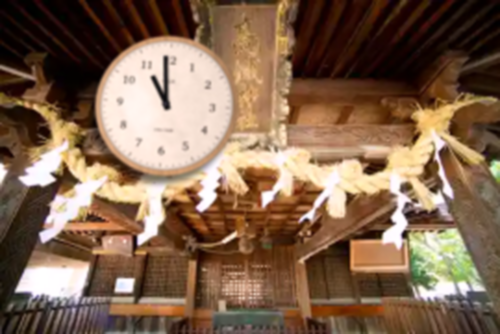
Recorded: 10 h 59 min
